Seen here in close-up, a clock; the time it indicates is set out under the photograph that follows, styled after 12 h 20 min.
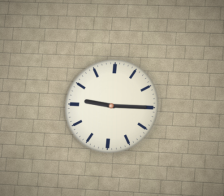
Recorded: 9 h 15 min
